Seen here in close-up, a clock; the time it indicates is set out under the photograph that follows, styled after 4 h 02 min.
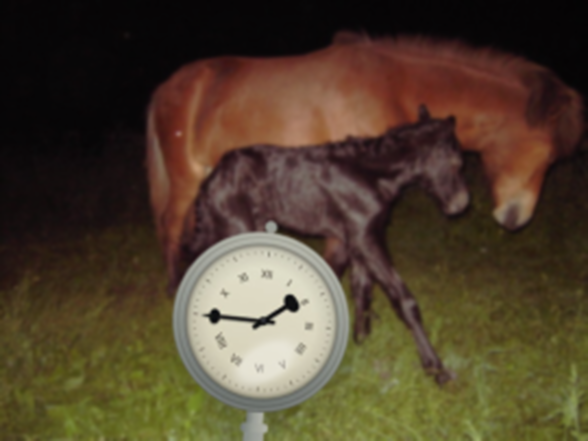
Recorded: 1 h 45 min
